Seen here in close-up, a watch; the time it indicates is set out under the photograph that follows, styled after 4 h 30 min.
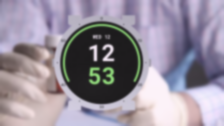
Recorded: 12 h 53 min
